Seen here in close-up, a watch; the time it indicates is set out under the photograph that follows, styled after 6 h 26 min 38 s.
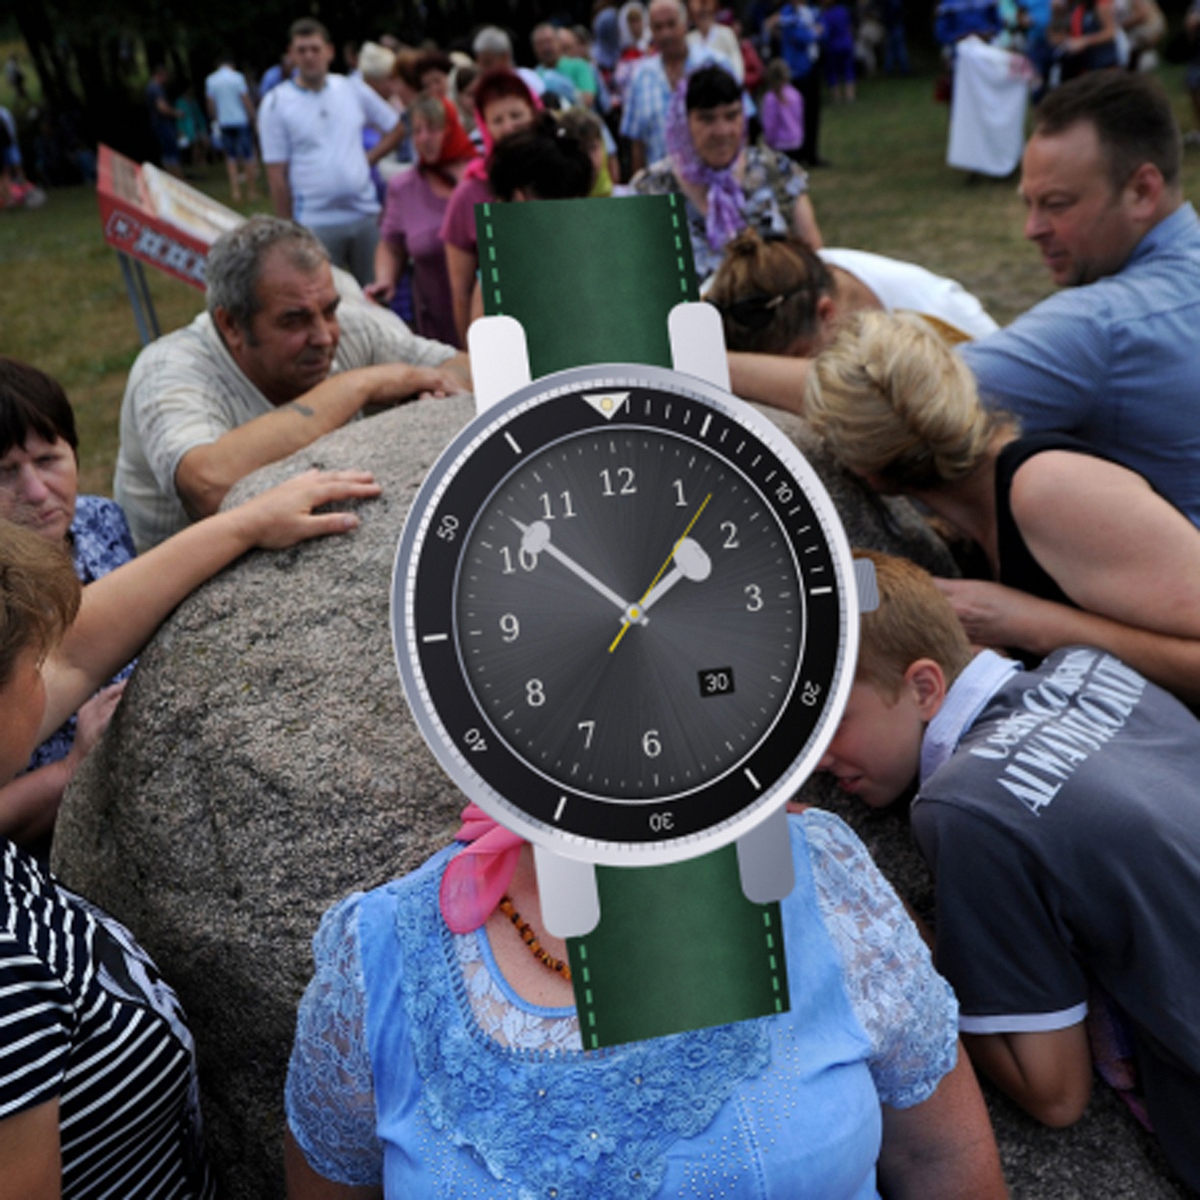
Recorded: 1 h 52 min 07 s
